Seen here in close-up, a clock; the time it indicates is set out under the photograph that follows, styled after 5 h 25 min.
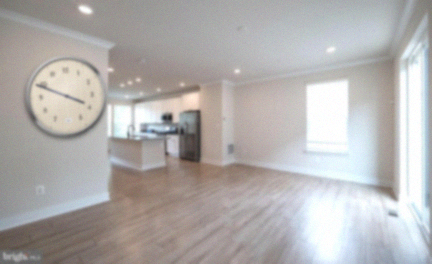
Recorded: 3 h 49 min
